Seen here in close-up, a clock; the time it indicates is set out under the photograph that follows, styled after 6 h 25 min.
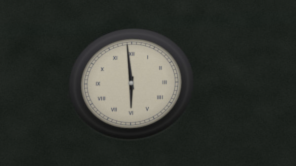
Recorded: 5 h 59 min
